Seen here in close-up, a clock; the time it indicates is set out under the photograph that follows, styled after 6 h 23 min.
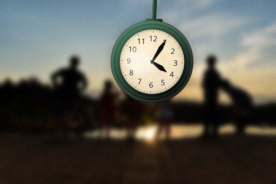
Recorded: 4 h 05 min
